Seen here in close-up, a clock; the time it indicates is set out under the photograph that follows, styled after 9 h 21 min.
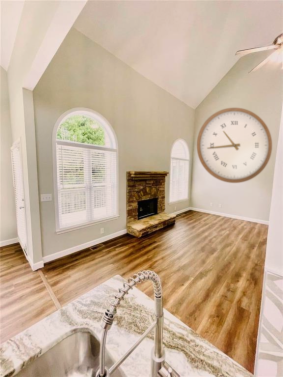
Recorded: 10 h 44 min
